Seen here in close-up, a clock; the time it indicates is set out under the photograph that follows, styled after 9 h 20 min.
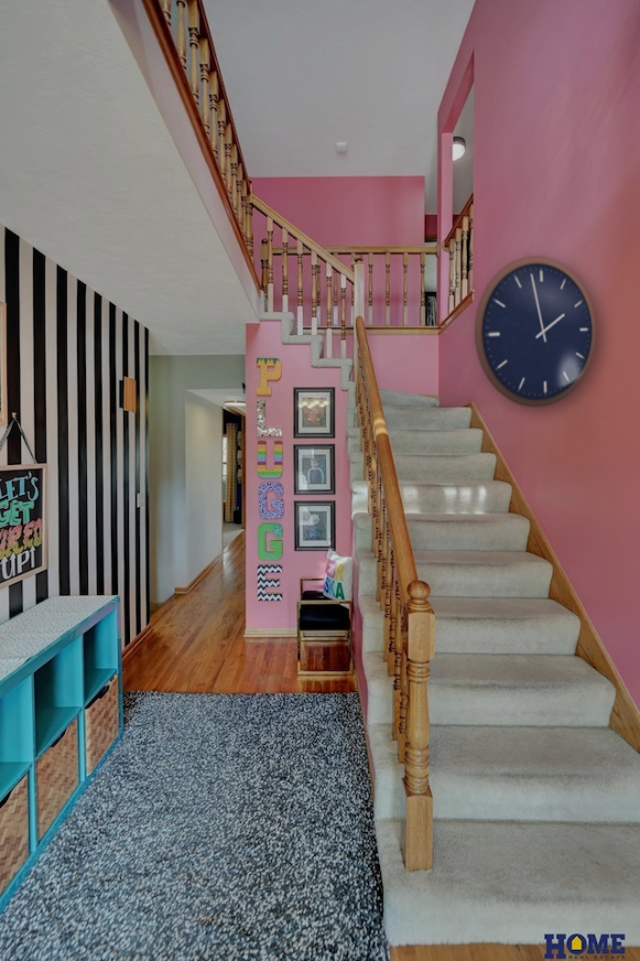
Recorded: 1 h 58 min
